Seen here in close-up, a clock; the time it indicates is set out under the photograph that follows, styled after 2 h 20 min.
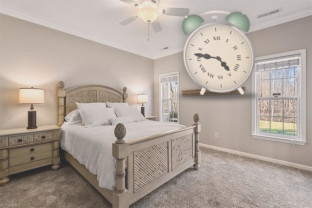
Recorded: 4 h 47 min
